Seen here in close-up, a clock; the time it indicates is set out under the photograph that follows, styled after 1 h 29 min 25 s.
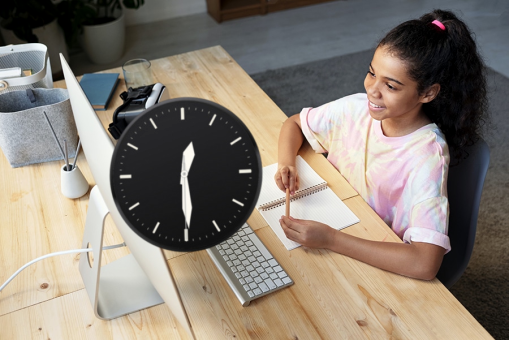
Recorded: 12 h 29 min 30 s
